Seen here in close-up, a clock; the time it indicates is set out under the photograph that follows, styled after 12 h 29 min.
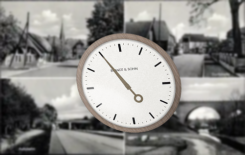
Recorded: 4 h 55 min
